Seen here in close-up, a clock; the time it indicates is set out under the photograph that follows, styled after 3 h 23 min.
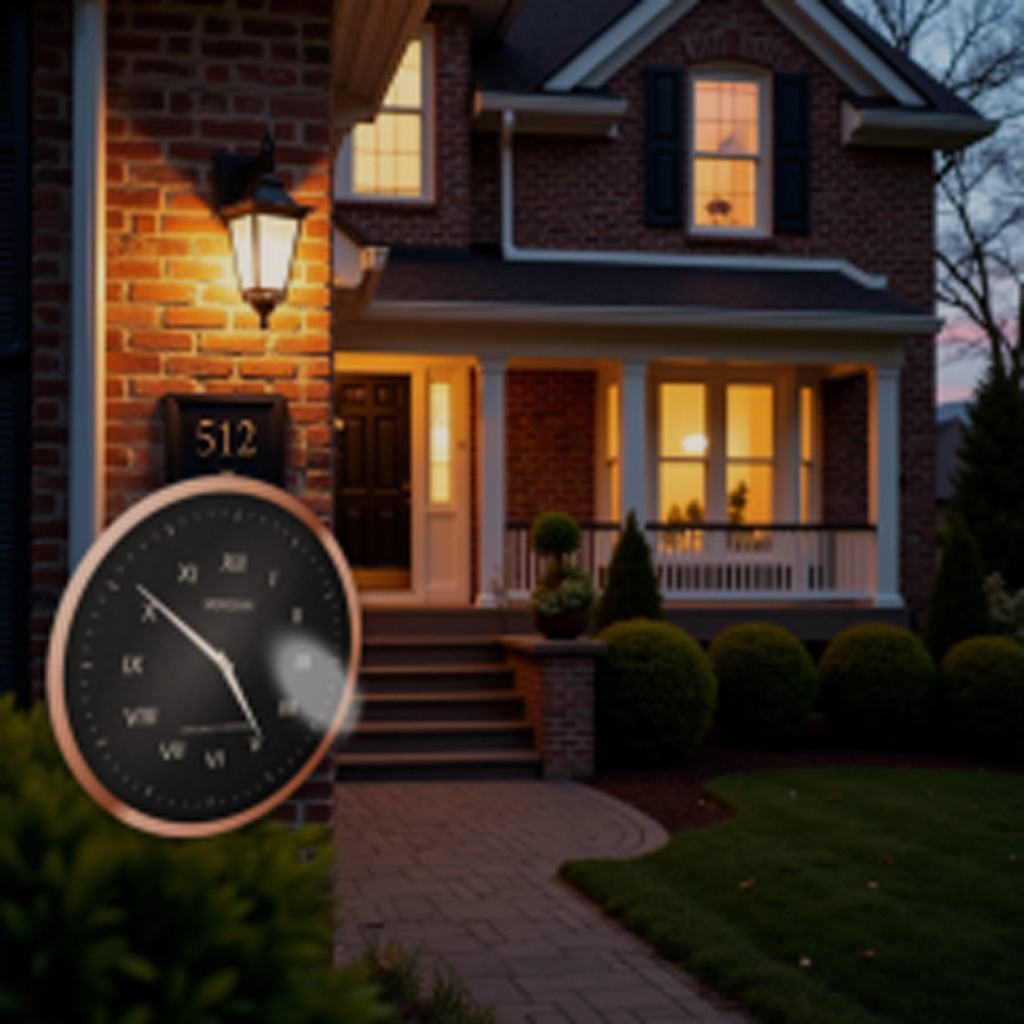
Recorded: 4 h 51 min
